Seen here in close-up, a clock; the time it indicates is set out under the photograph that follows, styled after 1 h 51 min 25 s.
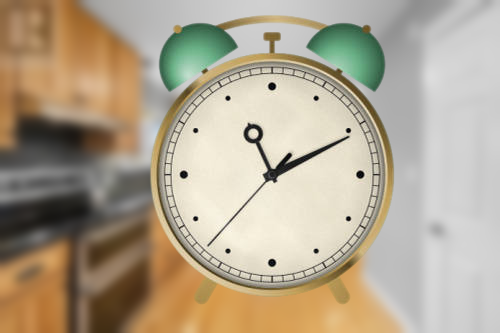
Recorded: 11 h 10 min 37 s
